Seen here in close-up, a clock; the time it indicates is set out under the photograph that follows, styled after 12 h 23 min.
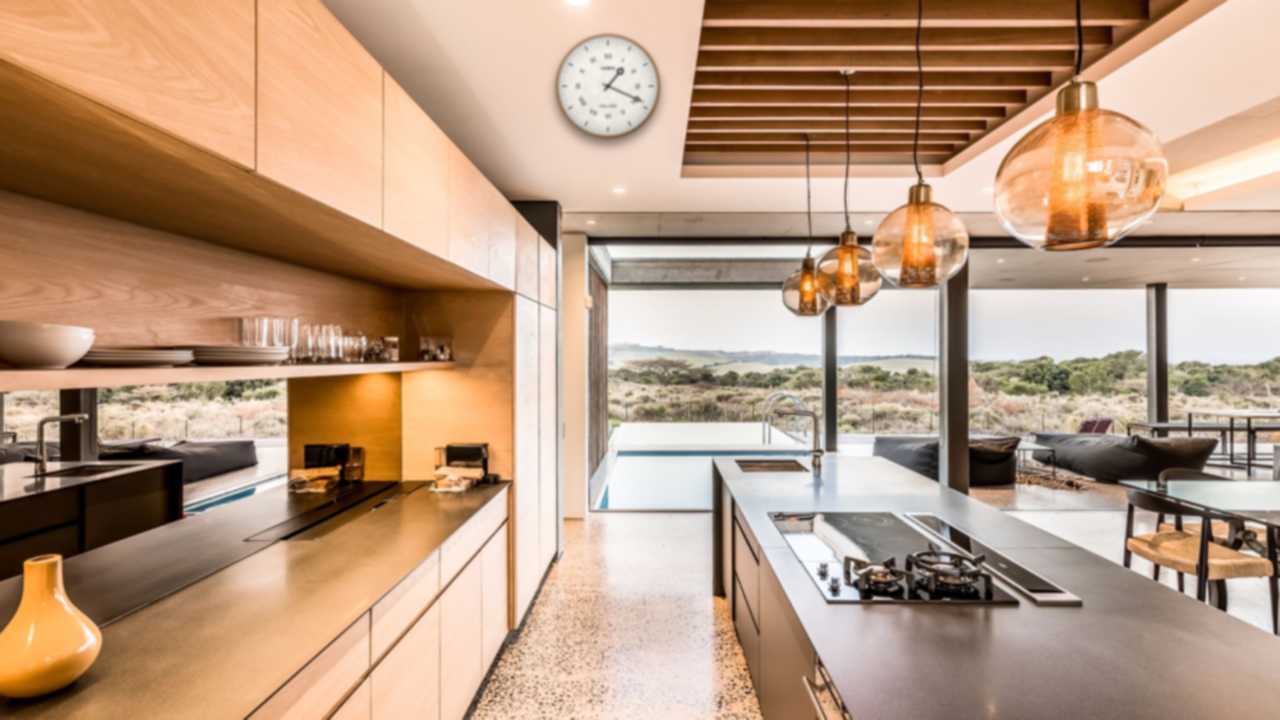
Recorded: 1 h 19 min
